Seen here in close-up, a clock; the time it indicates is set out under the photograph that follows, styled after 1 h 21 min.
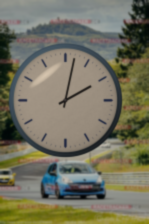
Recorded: 2 h 02 min
